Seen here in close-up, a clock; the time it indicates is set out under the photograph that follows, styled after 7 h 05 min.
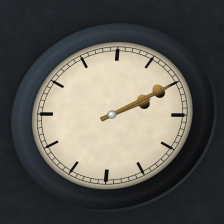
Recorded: 2 h 10 min
